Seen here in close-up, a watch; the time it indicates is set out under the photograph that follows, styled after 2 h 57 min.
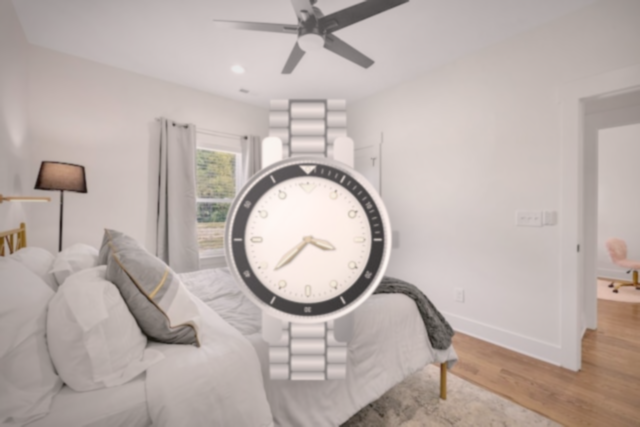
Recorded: 3 h 38 min
